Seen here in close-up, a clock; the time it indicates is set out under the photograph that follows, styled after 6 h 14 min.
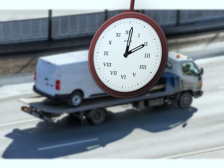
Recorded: 2 h 01 min
